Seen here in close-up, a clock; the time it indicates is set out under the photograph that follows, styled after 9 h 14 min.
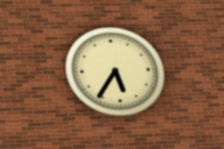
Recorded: 5 h 36 min
